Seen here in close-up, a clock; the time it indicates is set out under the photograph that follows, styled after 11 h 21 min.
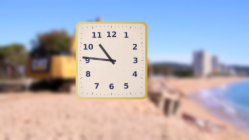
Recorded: 10 h 46 min
